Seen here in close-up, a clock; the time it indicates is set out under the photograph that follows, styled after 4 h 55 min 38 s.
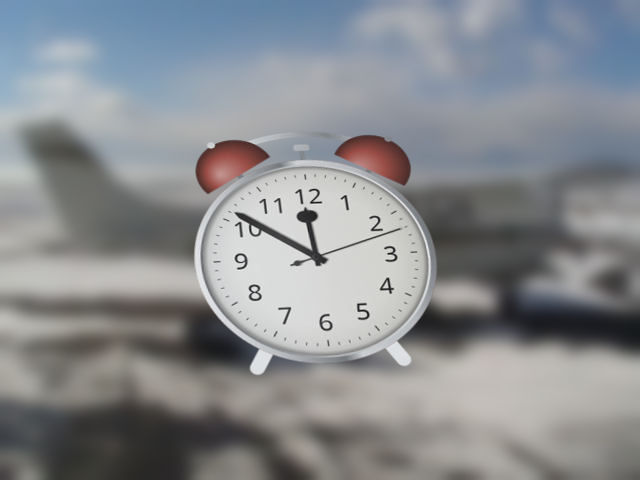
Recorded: 11 h 51 min 12 s
